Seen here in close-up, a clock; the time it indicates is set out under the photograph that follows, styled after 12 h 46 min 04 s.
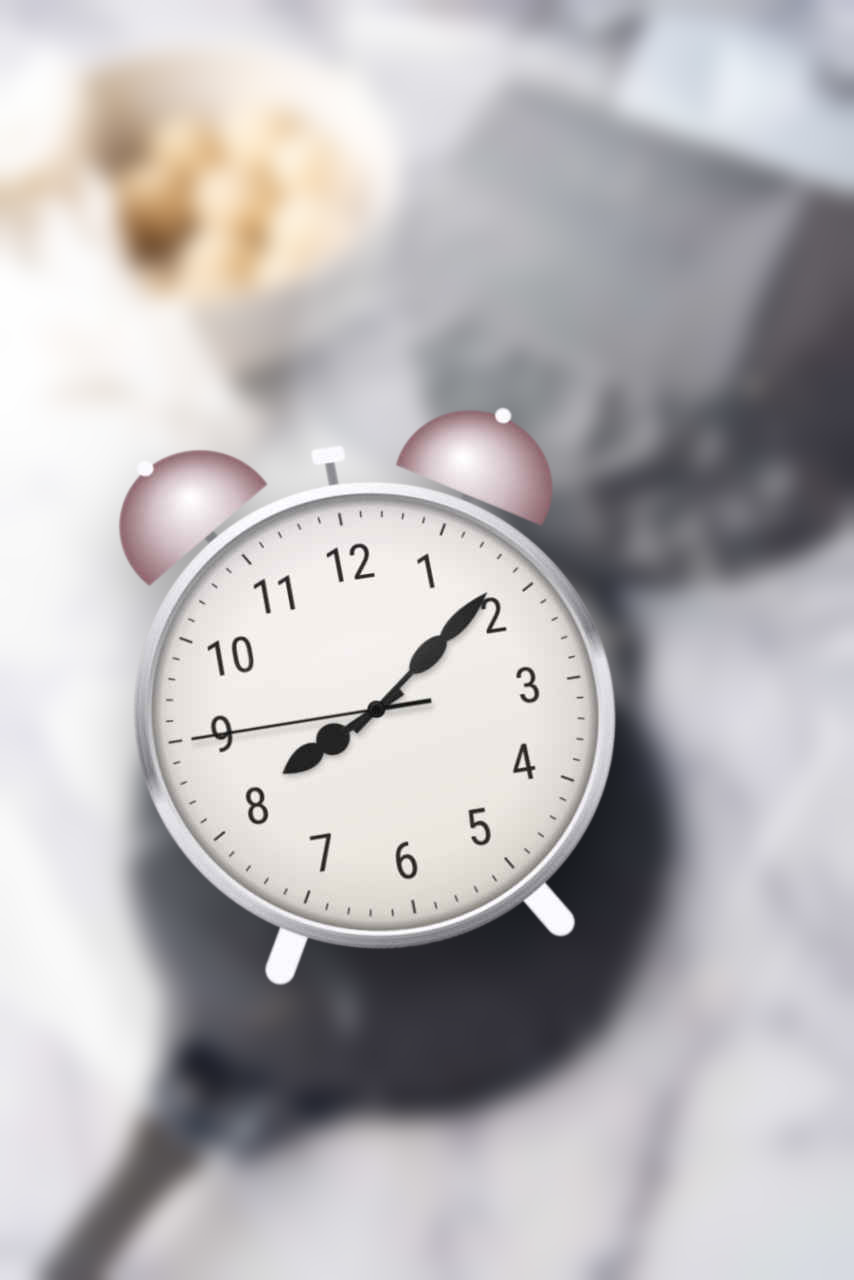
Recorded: 8 h 08 min 45 s
